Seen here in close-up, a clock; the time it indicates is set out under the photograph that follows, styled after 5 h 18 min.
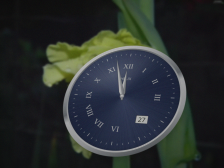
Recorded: 11 h 57 min
